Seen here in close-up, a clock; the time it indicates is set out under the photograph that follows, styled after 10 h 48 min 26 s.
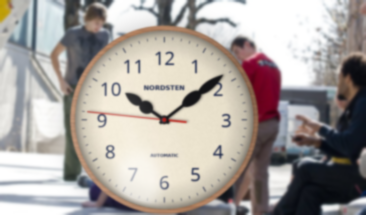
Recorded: 10 h 08 min 46 s
